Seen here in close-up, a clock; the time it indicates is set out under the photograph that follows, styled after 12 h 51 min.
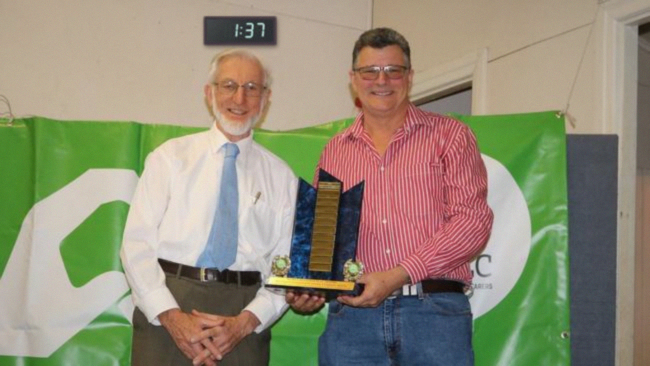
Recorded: 1 h 37 min
